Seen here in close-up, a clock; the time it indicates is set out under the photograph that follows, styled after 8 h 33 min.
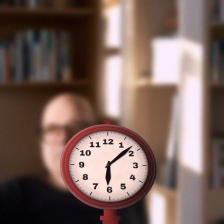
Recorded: 6 h 08 min
